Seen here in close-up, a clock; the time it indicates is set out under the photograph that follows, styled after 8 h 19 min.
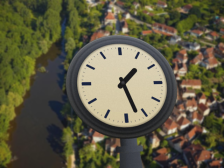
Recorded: 1 h 27 min
